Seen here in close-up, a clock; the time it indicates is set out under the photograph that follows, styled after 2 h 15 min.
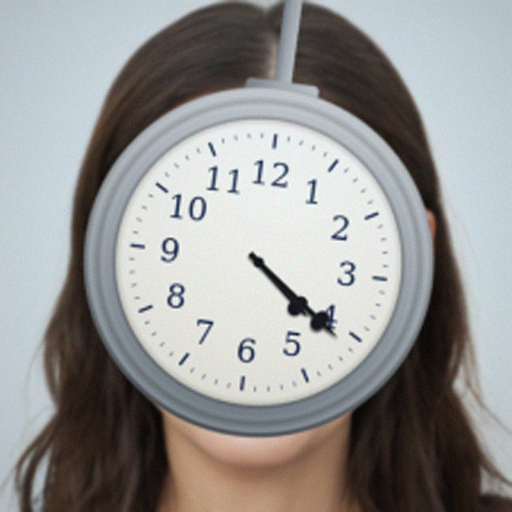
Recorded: 4 h 21 min
